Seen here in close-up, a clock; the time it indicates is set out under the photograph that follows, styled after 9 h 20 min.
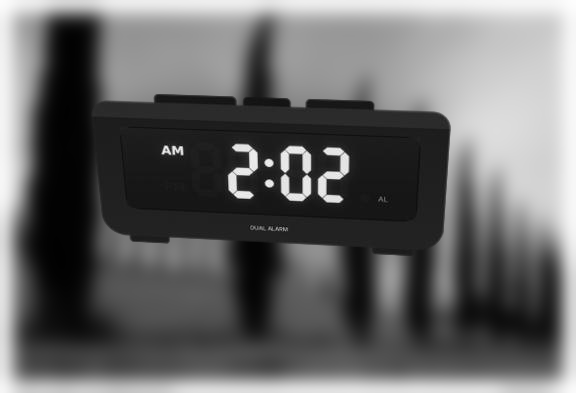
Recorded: 2 h 02 min
